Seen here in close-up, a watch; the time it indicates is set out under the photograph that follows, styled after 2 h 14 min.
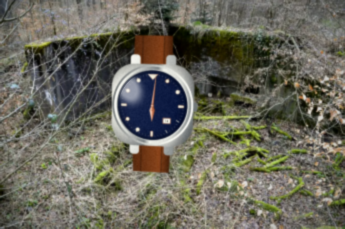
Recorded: 6 h 01 min
